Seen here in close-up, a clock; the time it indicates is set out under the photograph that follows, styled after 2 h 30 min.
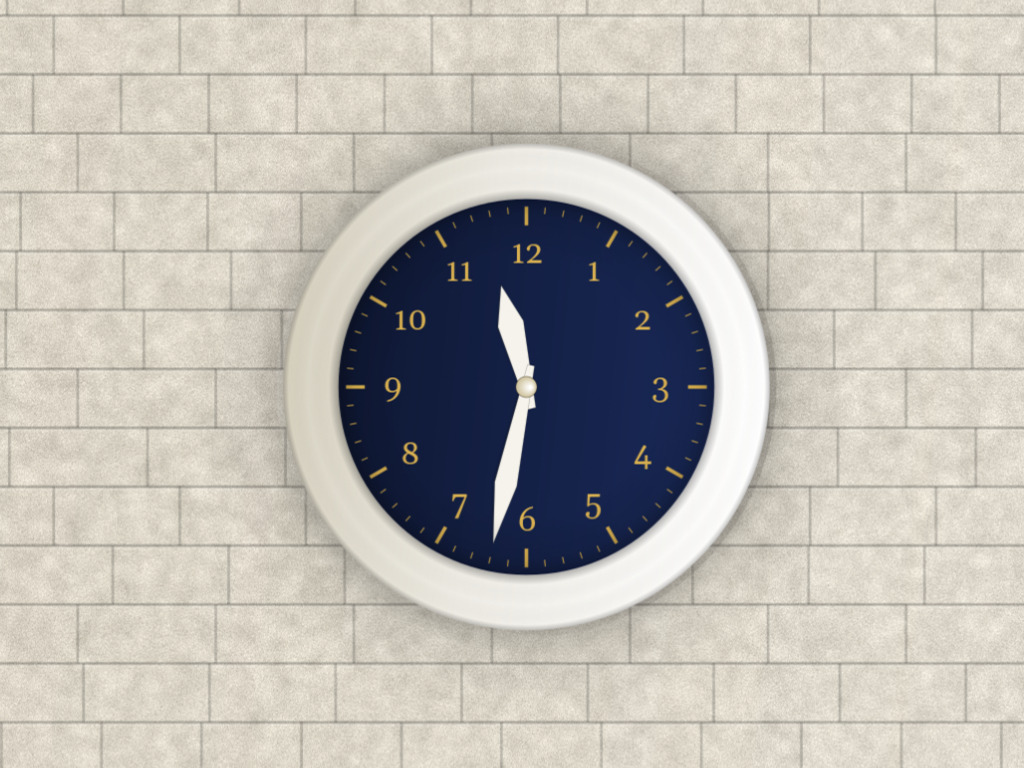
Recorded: 11 h 32 min
